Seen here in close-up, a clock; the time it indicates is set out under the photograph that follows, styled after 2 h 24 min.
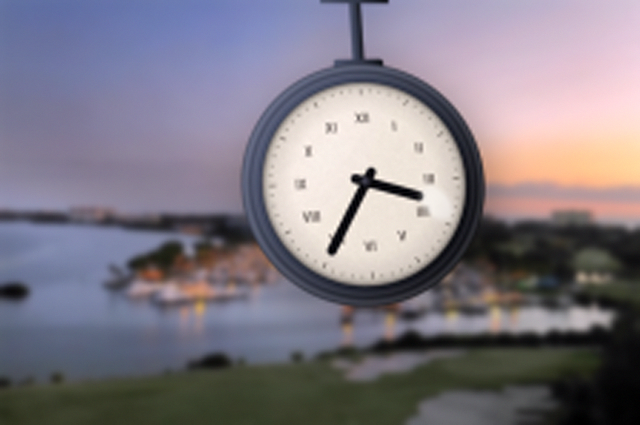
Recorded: 3 h 35 min
